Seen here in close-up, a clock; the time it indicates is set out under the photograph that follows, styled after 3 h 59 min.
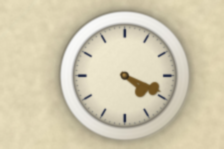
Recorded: 4 h 19 min
